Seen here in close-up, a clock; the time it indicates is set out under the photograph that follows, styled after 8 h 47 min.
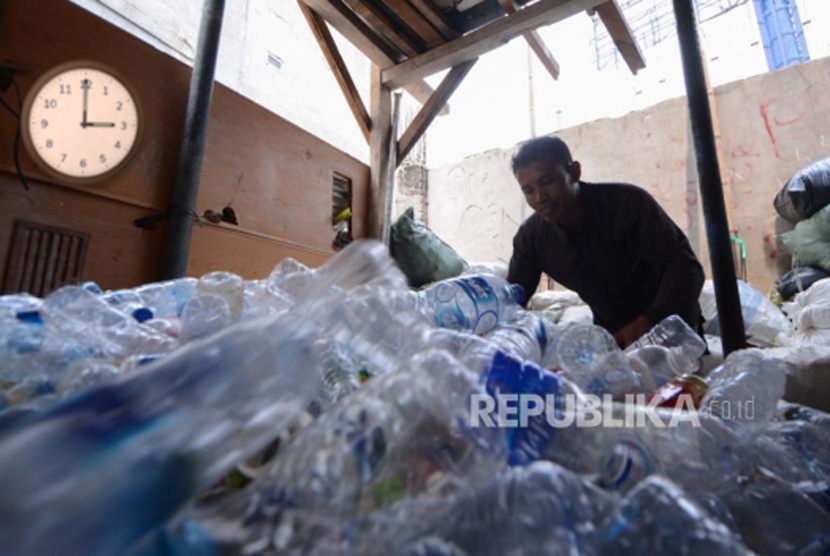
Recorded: 3 h 00 min
